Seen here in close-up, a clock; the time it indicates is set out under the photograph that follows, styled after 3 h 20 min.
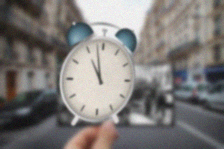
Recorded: 10 h 58 min
